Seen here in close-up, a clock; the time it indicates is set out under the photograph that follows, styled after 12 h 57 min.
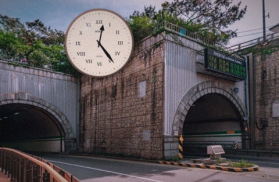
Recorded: 12 h 24 min
